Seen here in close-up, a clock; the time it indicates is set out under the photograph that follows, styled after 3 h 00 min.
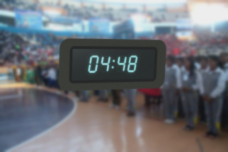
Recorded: 4 h 48 min
